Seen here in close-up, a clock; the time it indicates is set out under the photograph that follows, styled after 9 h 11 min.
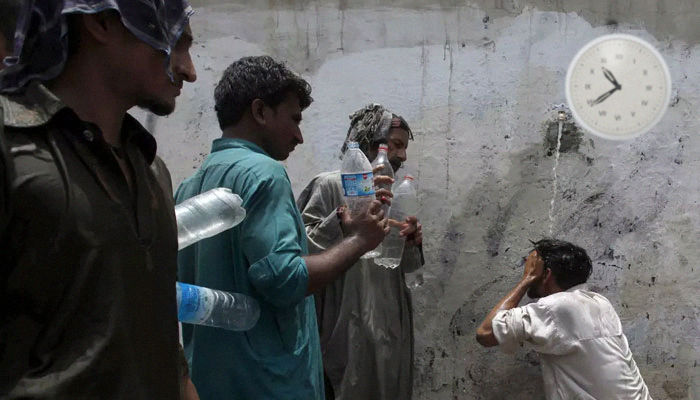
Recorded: 10 h 39 min
